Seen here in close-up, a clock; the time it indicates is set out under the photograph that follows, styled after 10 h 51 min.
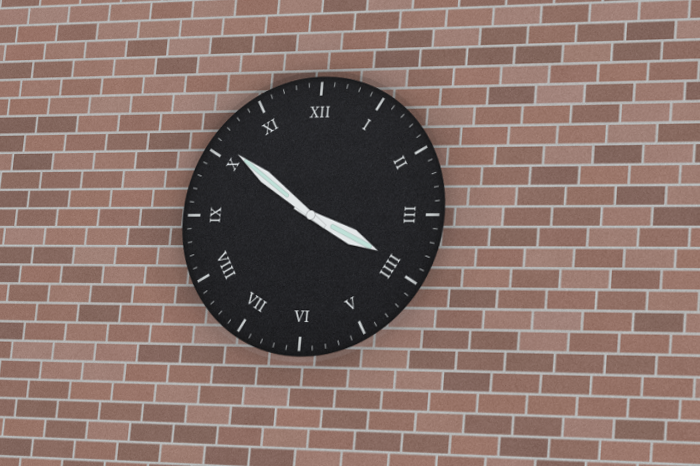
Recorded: 3 h 51 min
